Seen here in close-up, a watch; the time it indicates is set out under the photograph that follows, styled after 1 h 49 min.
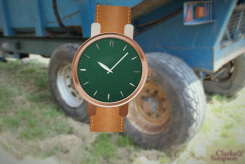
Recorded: 10 h 07 min
